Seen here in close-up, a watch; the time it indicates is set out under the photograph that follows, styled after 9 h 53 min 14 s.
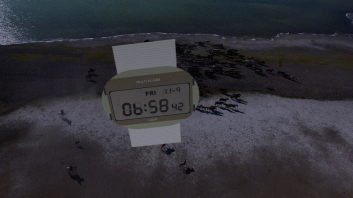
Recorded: 6 h 58 min 42 s
